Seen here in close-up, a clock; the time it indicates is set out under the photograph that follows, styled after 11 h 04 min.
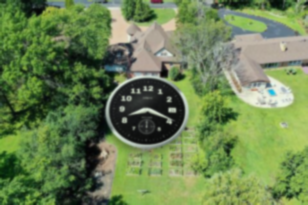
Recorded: 8 h 19 min
